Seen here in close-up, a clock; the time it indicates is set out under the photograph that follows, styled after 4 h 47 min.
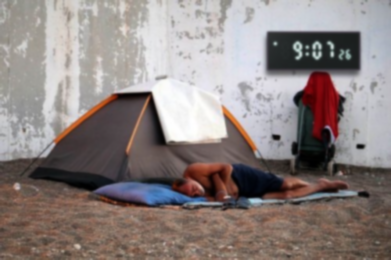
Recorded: 9 h 07 min
